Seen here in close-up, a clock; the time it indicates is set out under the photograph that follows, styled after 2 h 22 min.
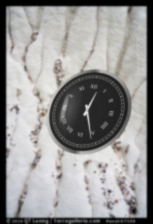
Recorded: 12 h 26 min
